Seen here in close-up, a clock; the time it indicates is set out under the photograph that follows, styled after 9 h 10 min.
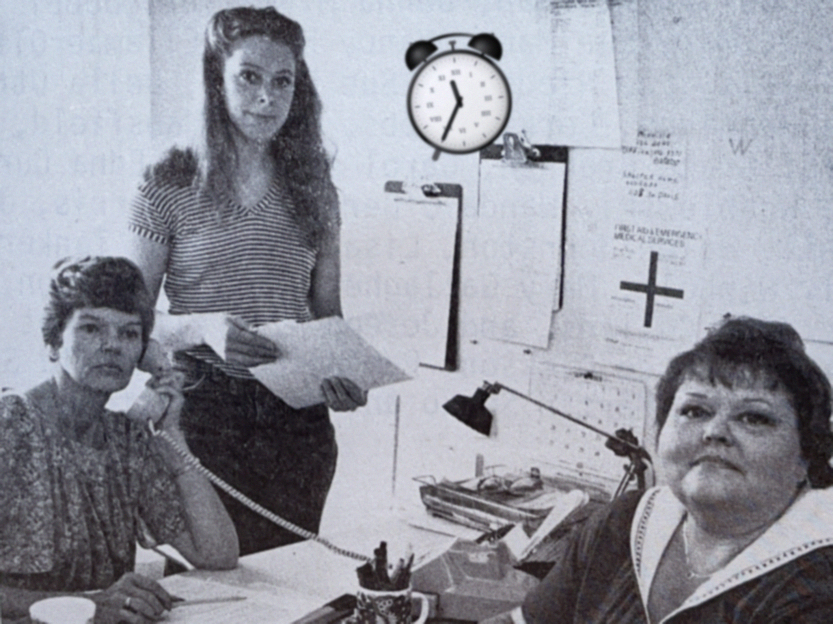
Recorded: 11 h 35 min
